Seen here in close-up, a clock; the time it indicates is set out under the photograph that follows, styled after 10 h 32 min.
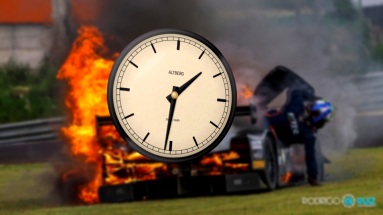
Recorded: 1 h 31 min
